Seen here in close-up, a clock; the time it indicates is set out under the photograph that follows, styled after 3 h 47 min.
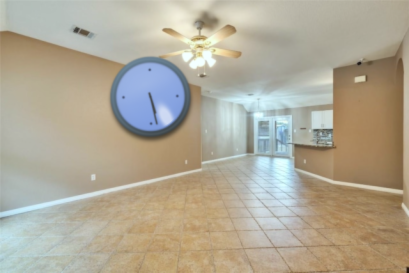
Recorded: 5 h 28 min
